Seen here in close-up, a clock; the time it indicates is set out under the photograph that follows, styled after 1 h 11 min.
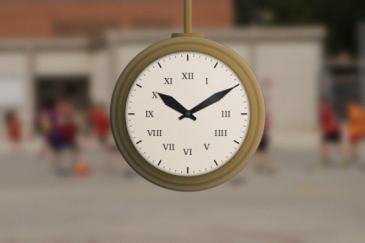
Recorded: 10 h 10 min
